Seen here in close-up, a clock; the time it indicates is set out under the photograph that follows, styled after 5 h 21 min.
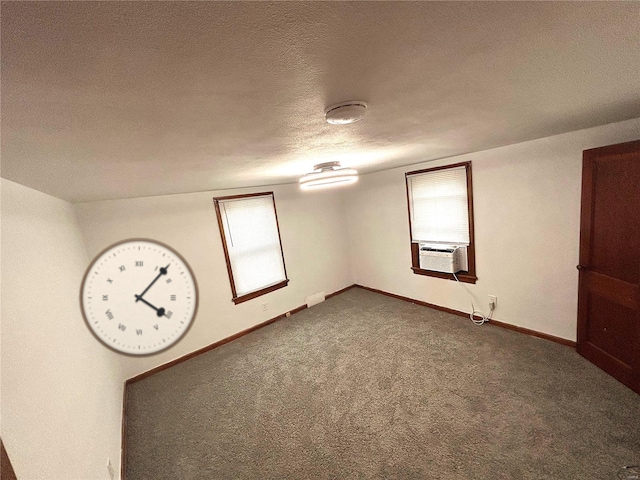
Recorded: 4 h 07 min
